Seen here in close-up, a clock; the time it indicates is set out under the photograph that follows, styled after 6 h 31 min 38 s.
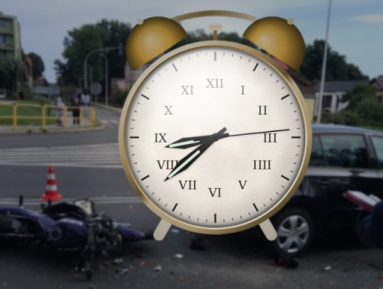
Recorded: 8 h 38 min 14 s
